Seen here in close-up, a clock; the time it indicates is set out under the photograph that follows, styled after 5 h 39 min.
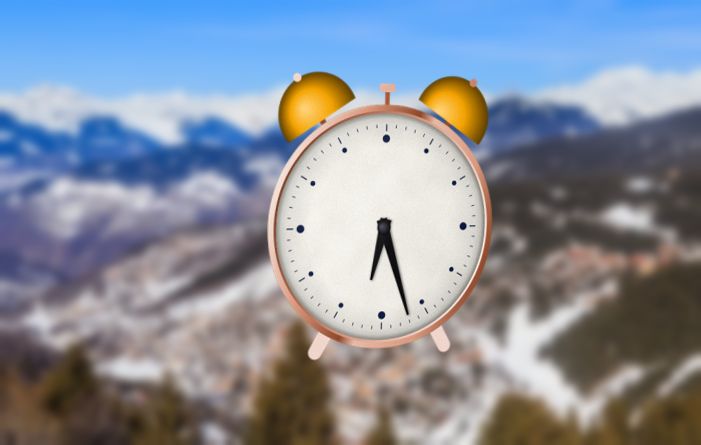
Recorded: 6 h 27 min
